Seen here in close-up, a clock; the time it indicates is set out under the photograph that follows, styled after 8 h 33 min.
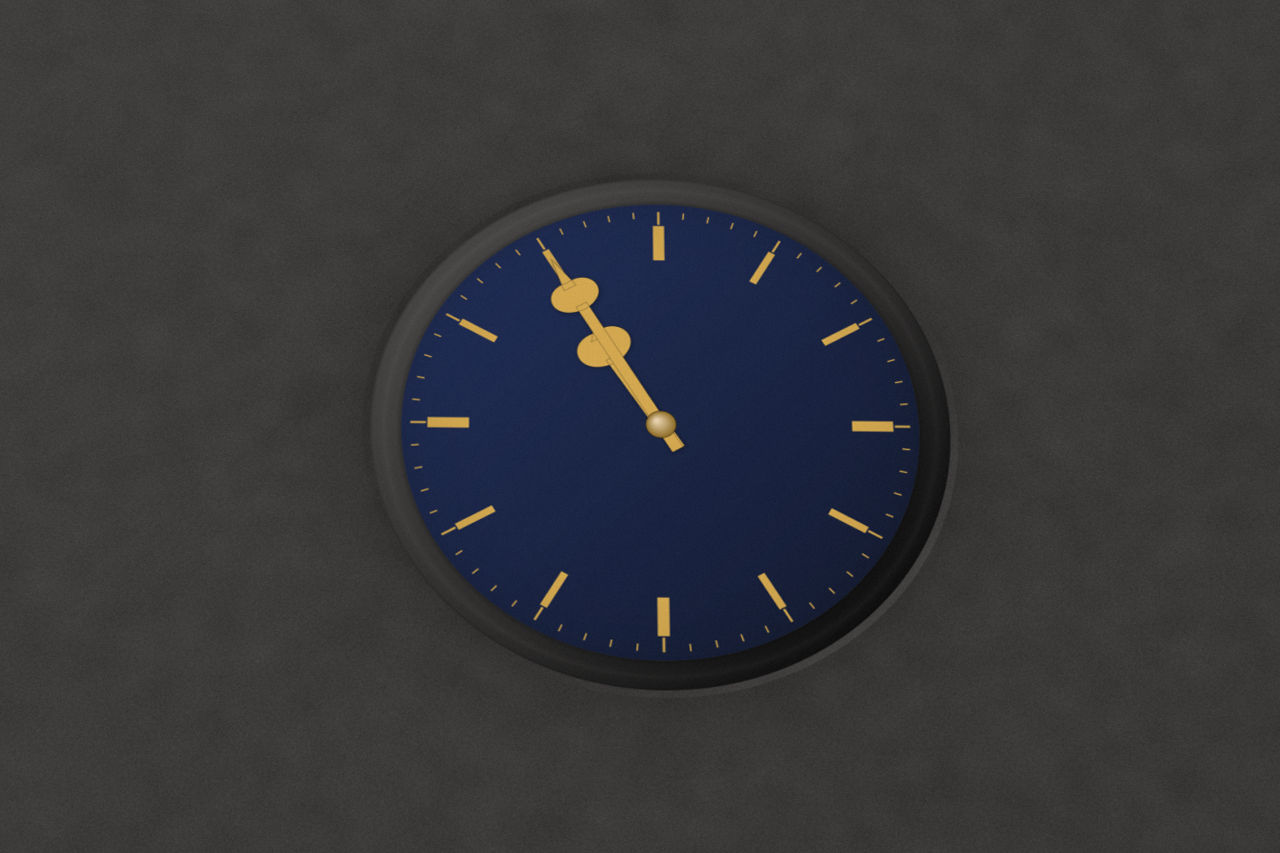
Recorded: 10 h 55 min
